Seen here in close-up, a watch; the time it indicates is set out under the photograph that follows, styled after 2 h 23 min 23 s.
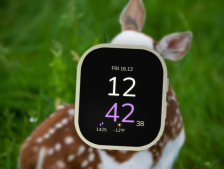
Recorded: 12 h 42 min 38 s
